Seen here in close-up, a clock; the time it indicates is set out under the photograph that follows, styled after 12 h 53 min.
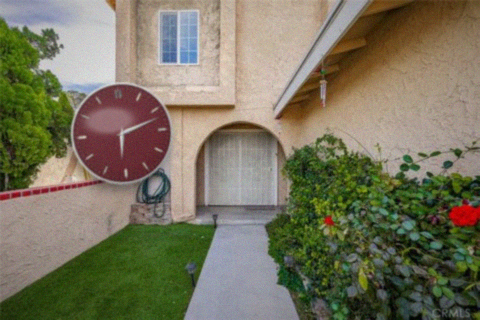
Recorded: 6 h 12 min
